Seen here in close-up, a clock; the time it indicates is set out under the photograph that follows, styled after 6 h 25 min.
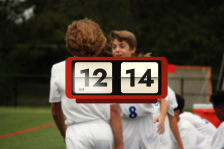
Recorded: 12 h 14 min
